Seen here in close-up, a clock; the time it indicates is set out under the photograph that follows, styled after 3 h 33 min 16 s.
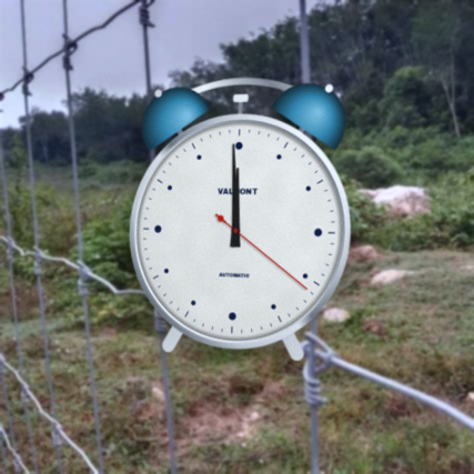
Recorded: 11 h 59 min 21 s
